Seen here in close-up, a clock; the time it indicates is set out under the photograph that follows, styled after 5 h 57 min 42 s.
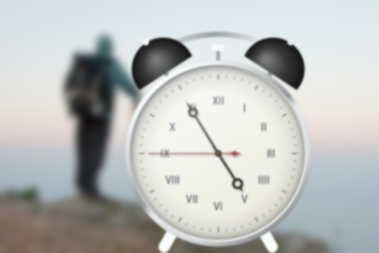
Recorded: 4 h 54 min 45 s
